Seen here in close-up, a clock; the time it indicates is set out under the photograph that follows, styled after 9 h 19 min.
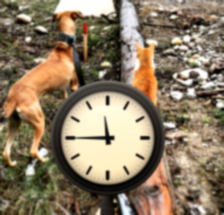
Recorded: 11 h 45 min
